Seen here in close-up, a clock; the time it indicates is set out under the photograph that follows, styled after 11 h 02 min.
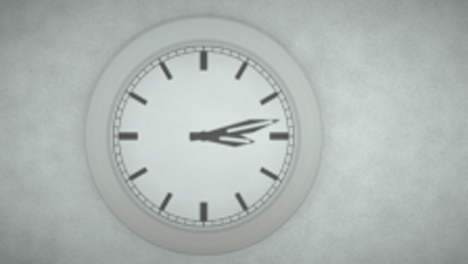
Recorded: 3 h 13 min
